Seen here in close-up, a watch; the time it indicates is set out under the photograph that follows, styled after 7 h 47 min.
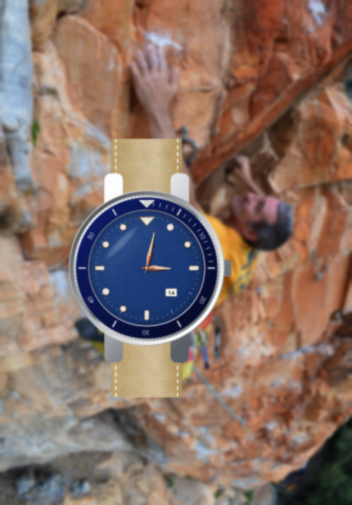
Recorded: 3 h 02 min
